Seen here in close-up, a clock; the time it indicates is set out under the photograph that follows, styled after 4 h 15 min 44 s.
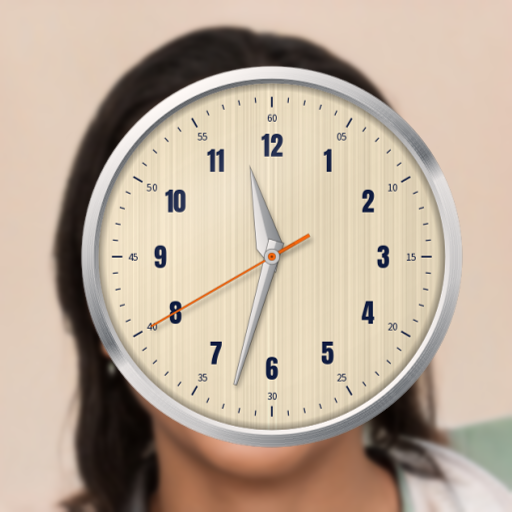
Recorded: 11 h 32 min 40 s
